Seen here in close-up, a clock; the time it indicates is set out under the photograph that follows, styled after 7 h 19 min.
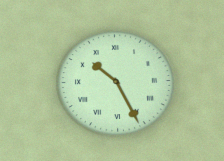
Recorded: 10 h 26 min
